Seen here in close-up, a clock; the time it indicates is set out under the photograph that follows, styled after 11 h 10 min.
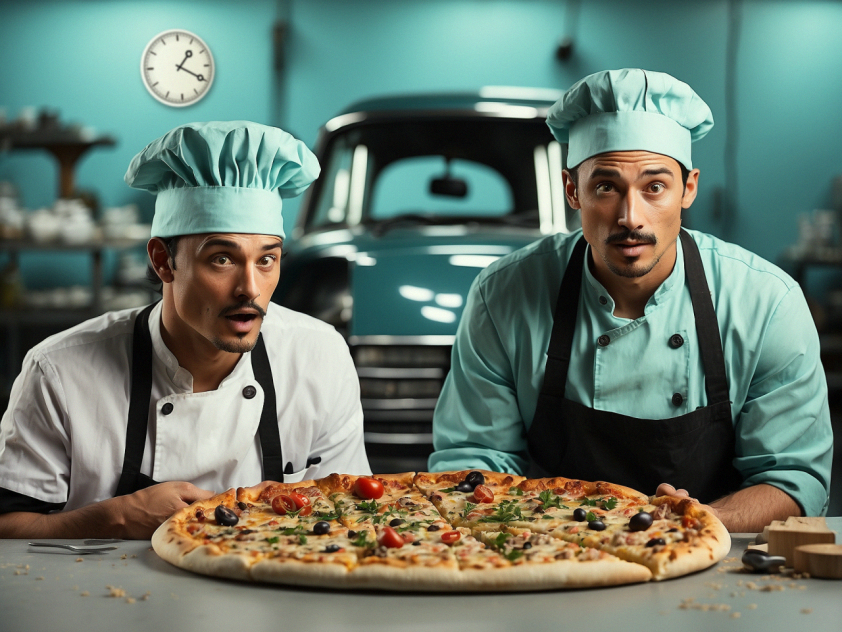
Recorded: 1 h 20 min
